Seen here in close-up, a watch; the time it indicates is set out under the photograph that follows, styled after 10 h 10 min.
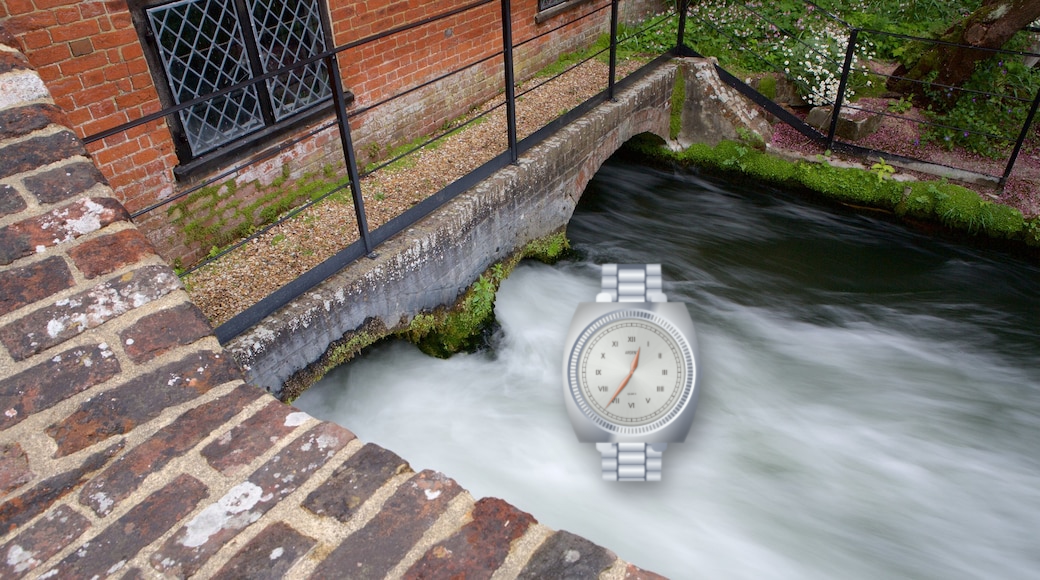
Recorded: 12 h 36 min
